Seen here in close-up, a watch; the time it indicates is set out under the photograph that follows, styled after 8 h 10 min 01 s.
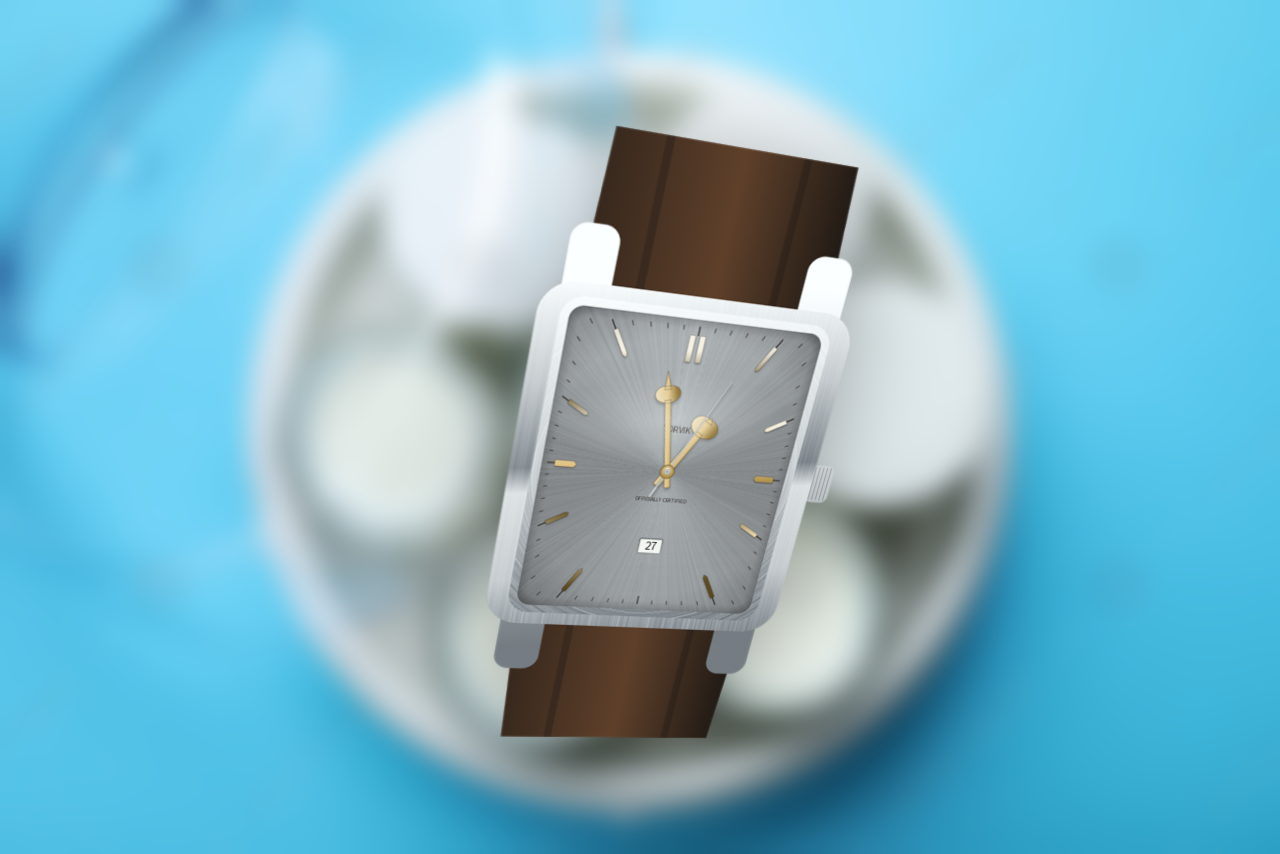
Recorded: 12 h 58 min 04 s
